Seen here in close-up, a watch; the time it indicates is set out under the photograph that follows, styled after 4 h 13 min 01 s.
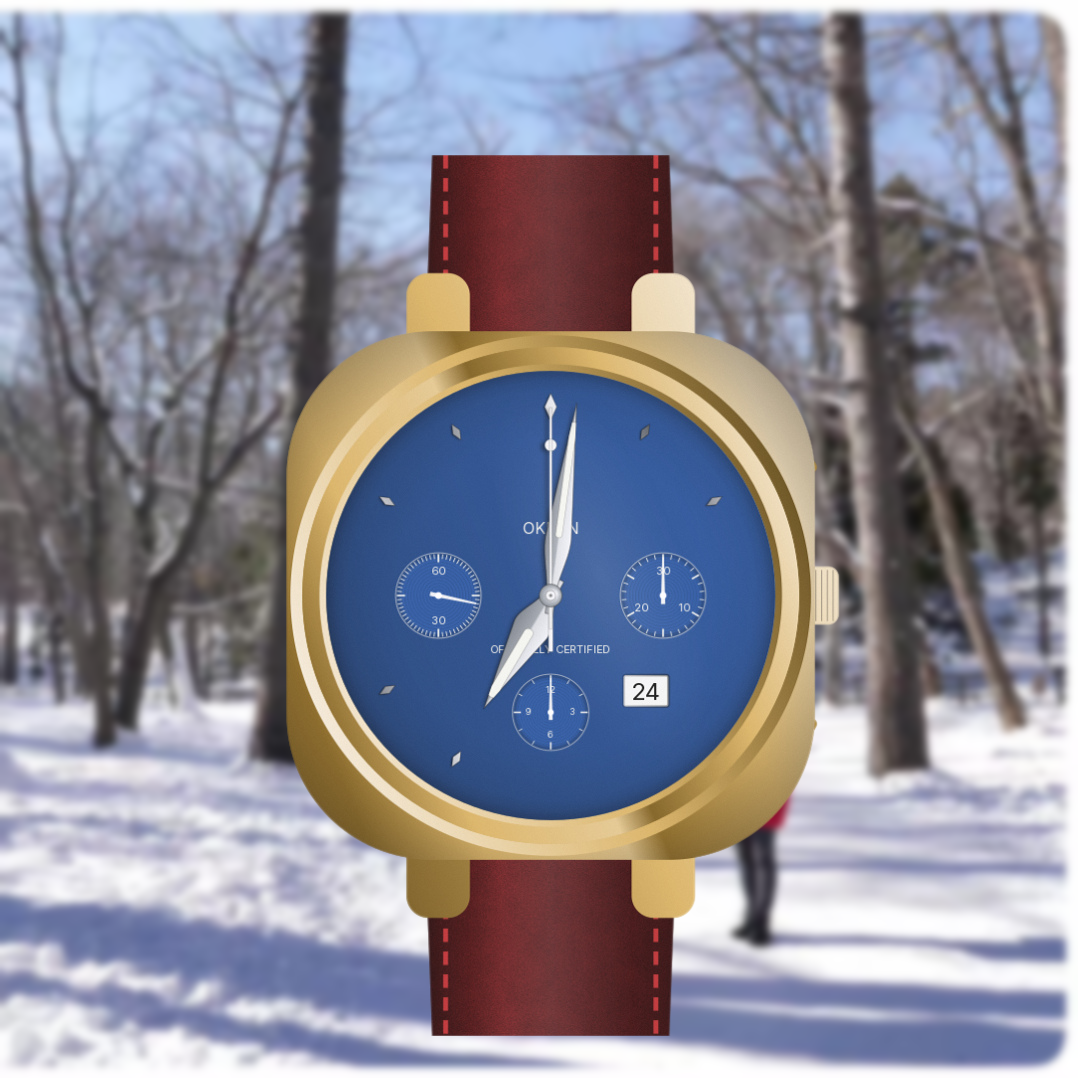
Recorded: 7 h 01 min 17 s
